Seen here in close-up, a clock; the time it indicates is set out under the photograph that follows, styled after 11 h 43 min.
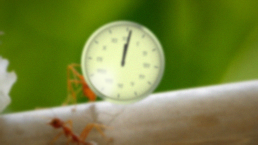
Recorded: 12 h 01 min
